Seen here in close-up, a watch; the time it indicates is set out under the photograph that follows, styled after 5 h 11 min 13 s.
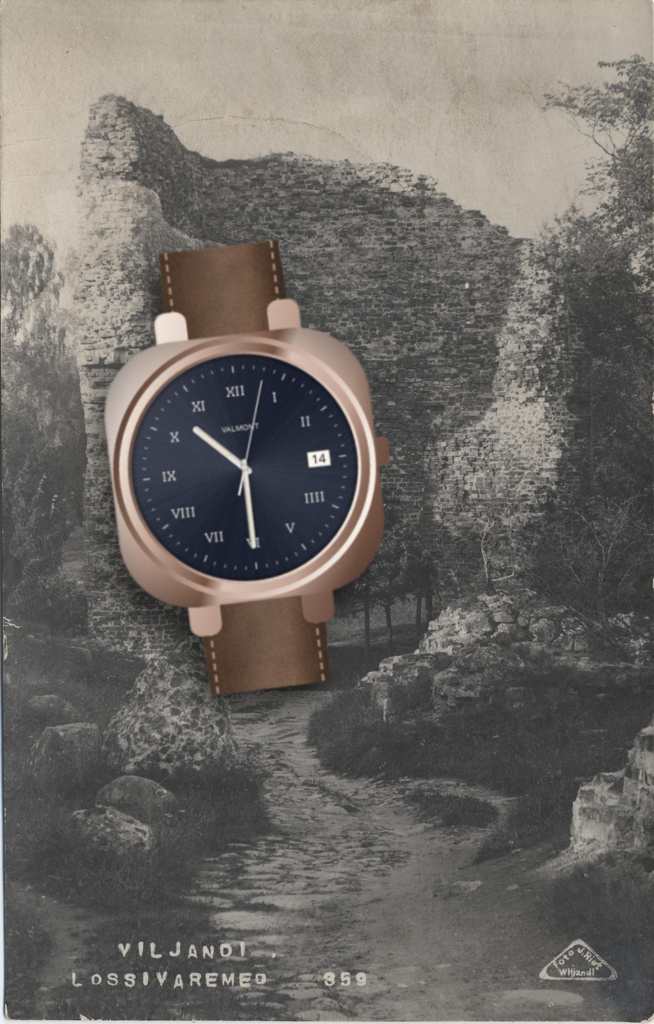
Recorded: 10 h 30 min 03 s
